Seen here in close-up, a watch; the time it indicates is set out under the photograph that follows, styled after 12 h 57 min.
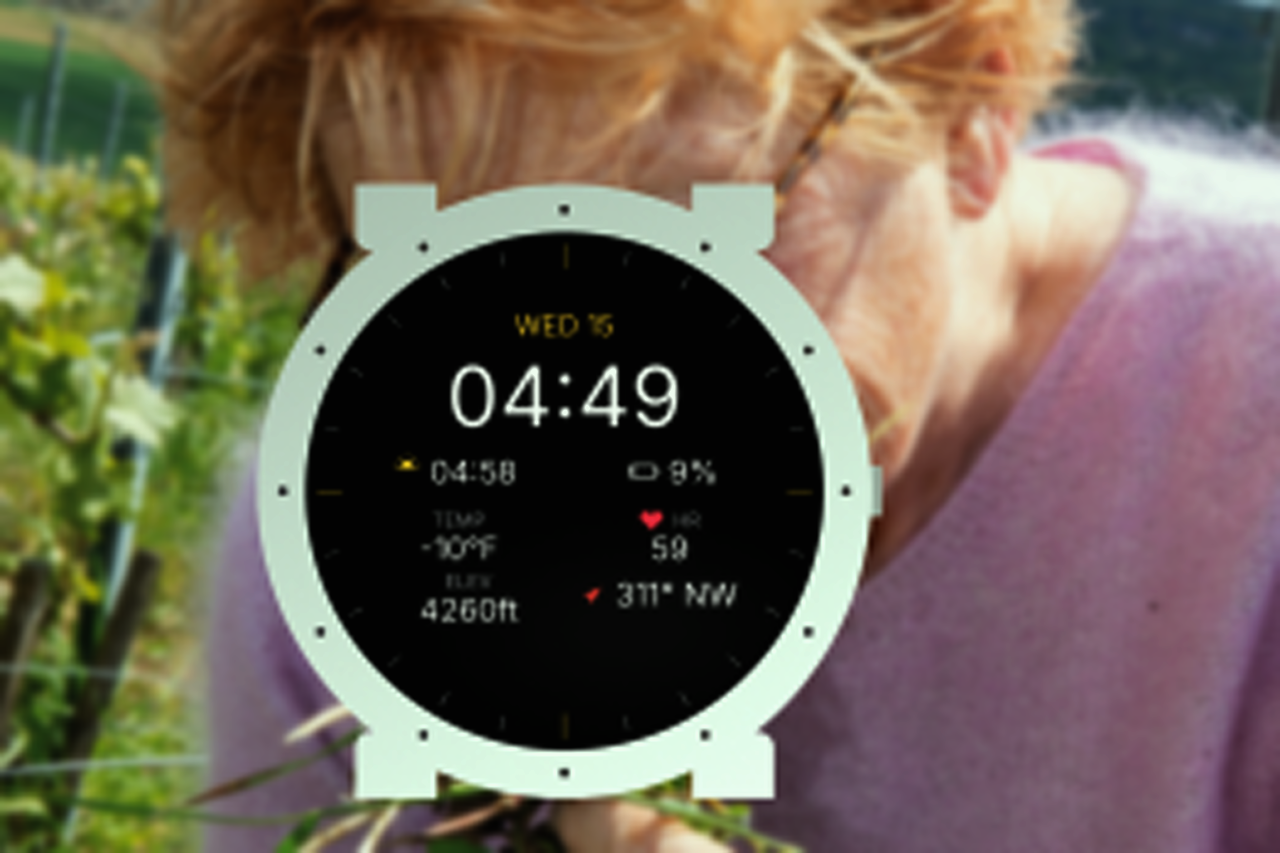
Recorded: 4 h 49 min
